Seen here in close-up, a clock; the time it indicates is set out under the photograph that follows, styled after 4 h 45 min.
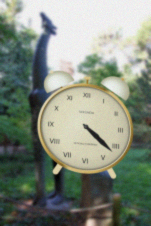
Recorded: 4 h 22 min
